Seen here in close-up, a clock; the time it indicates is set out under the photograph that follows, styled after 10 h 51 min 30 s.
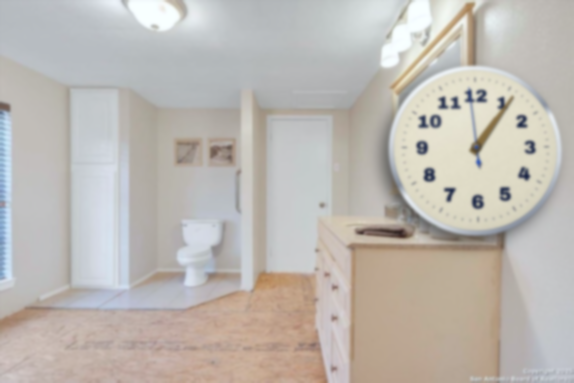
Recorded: 1 h 05 min 59 s
